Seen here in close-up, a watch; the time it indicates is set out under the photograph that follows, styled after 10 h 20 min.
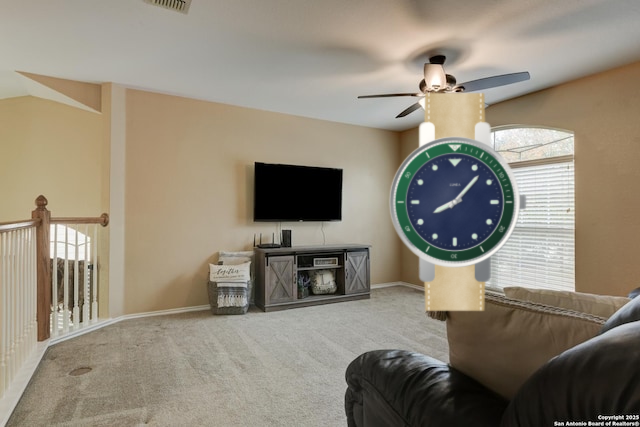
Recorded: 8 h 07 min
